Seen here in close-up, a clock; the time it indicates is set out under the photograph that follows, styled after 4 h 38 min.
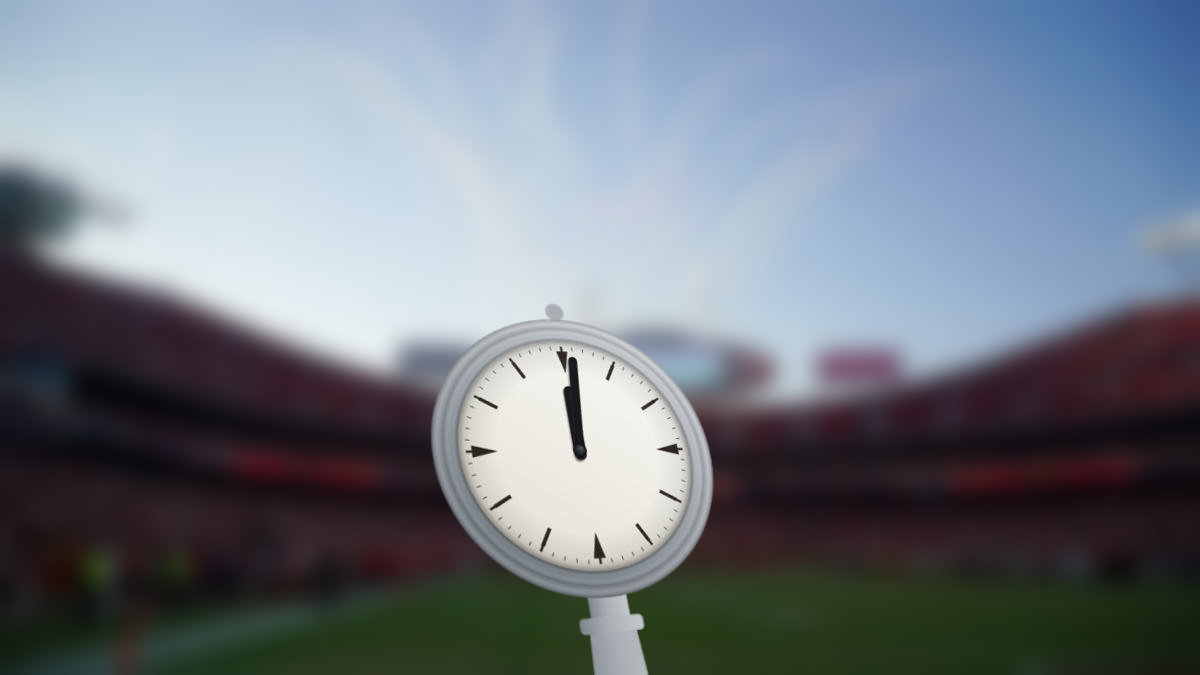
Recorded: 12 h 01 min
